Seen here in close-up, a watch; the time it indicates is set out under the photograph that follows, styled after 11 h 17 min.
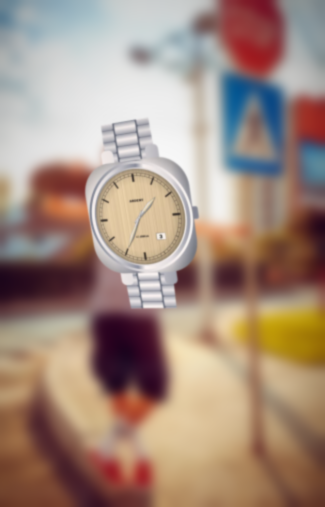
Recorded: 1 h 35 min
